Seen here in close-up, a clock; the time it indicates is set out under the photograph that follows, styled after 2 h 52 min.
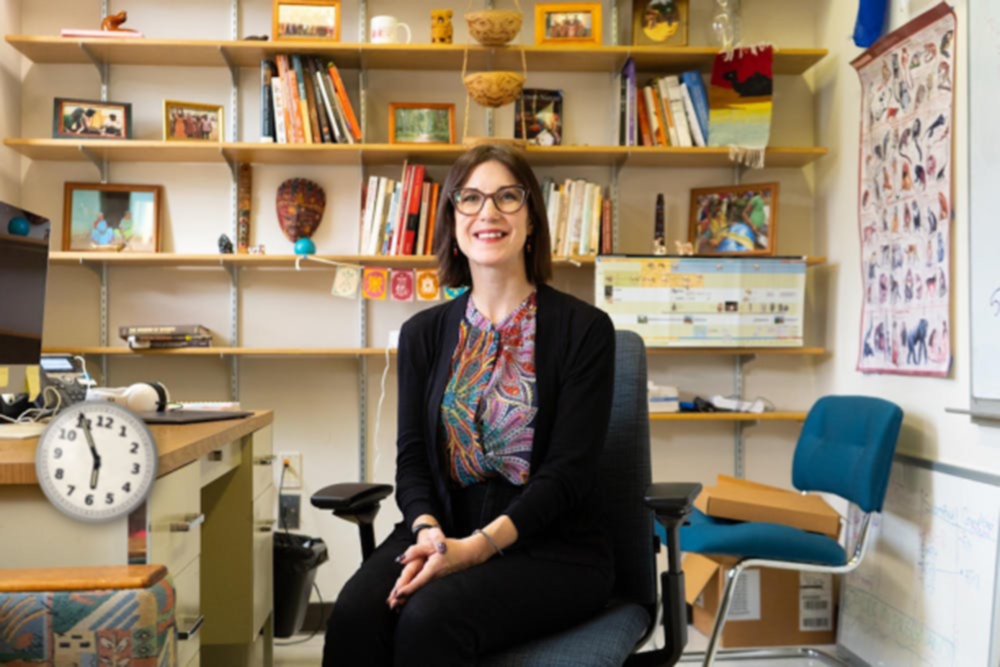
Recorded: 5 h 55 min
